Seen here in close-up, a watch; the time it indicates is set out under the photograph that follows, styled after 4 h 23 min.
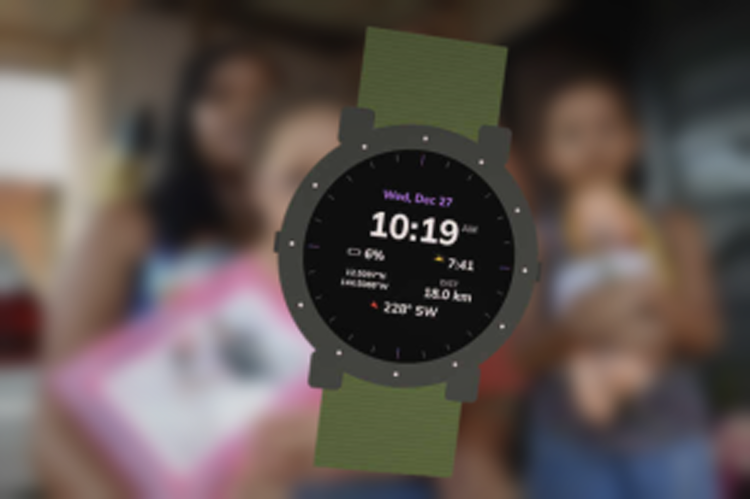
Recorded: 10 h 19 min
